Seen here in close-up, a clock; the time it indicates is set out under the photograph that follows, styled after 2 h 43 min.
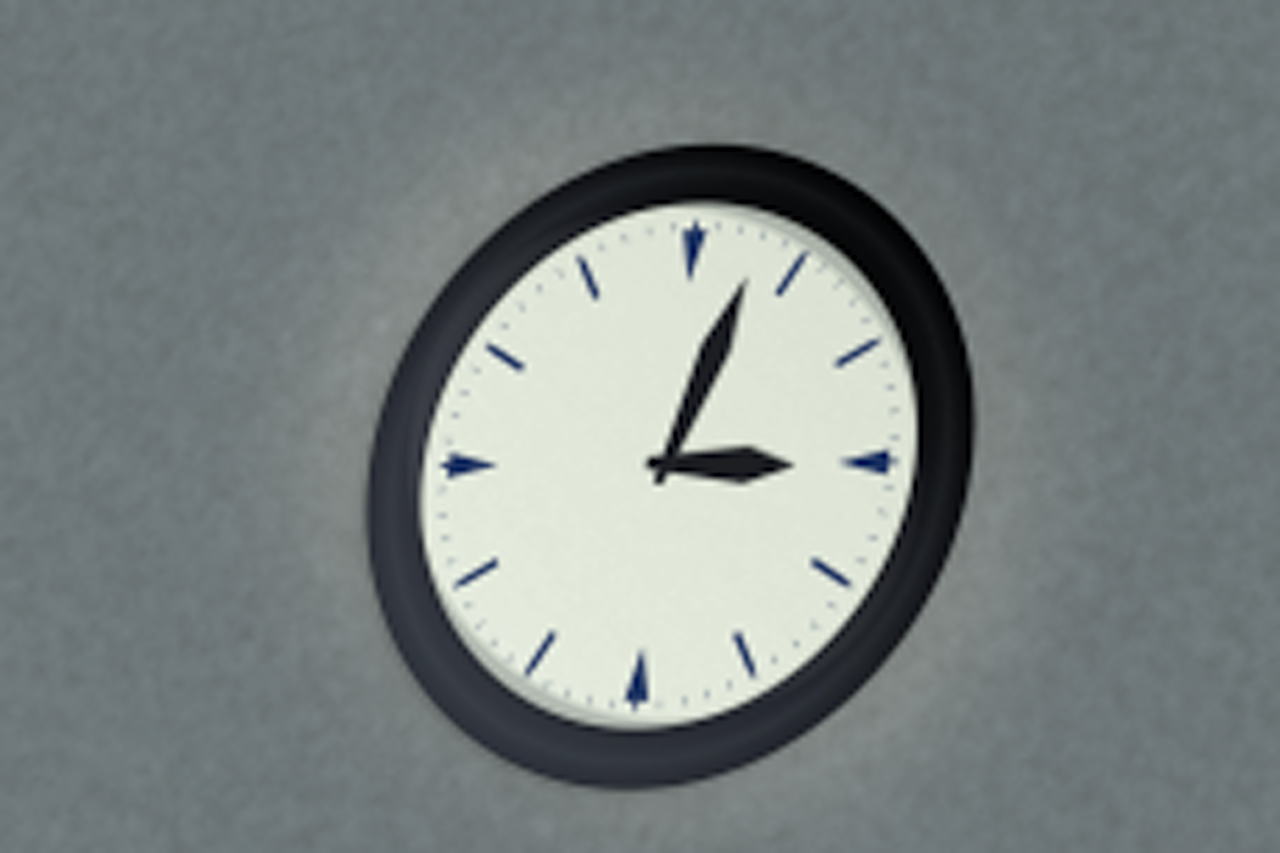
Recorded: 3 h 03 min
